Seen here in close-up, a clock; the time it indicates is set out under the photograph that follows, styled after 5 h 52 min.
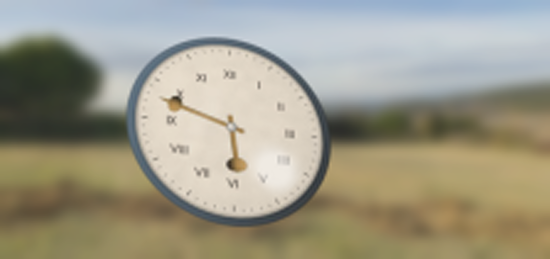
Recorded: 5 h 48 min
